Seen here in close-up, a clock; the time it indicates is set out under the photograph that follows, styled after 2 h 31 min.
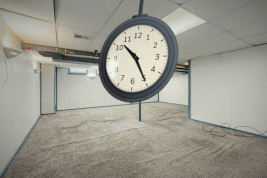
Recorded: 10 h 25 min
